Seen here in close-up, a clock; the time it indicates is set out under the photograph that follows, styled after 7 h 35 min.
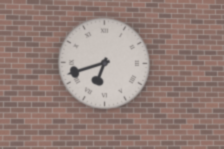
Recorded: 6 h 42 min
